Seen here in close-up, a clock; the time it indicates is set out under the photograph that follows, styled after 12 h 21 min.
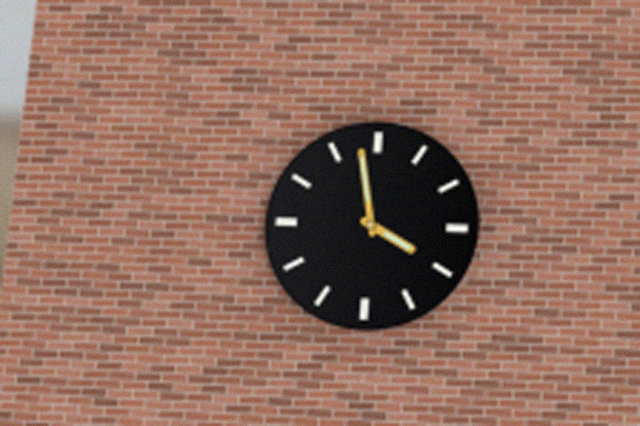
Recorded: 3 h 58 min
